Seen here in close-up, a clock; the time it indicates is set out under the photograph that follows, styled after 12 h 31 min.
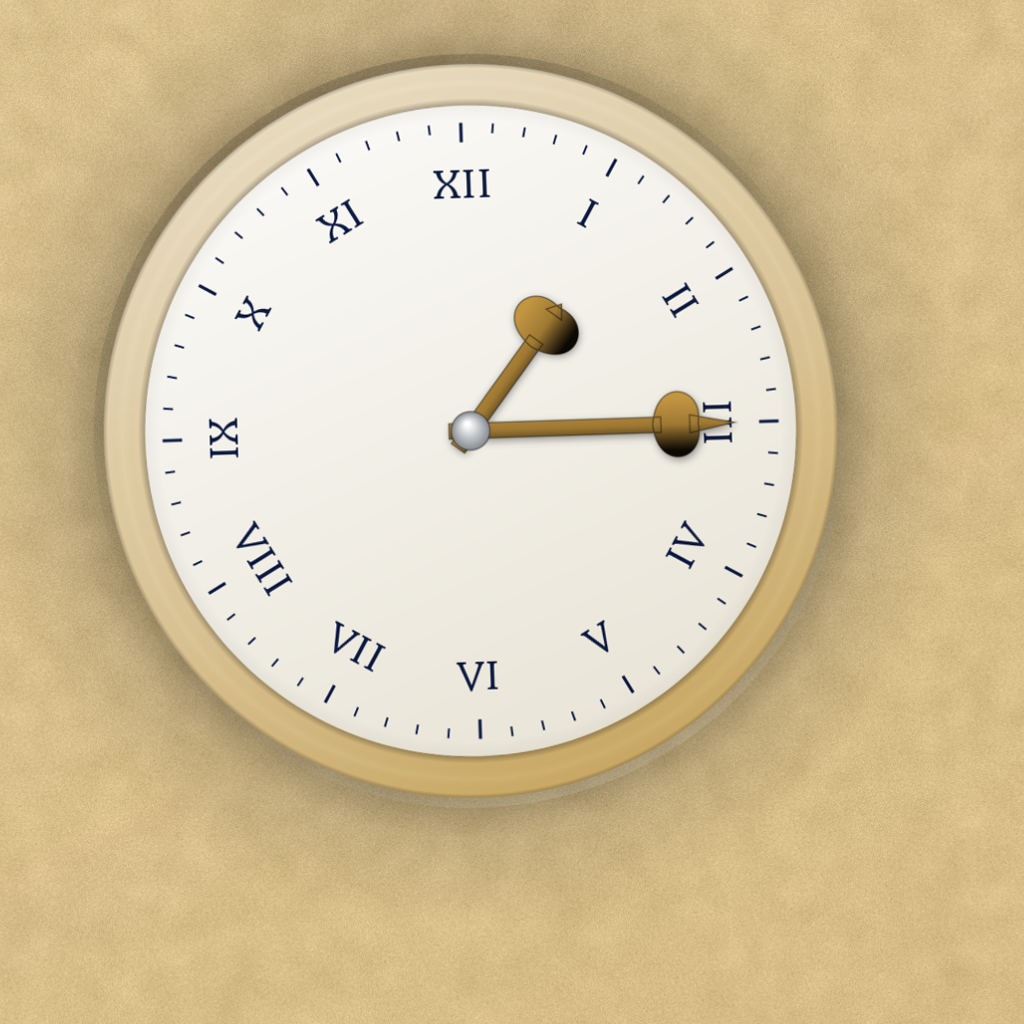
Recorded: 1 h 15 min
